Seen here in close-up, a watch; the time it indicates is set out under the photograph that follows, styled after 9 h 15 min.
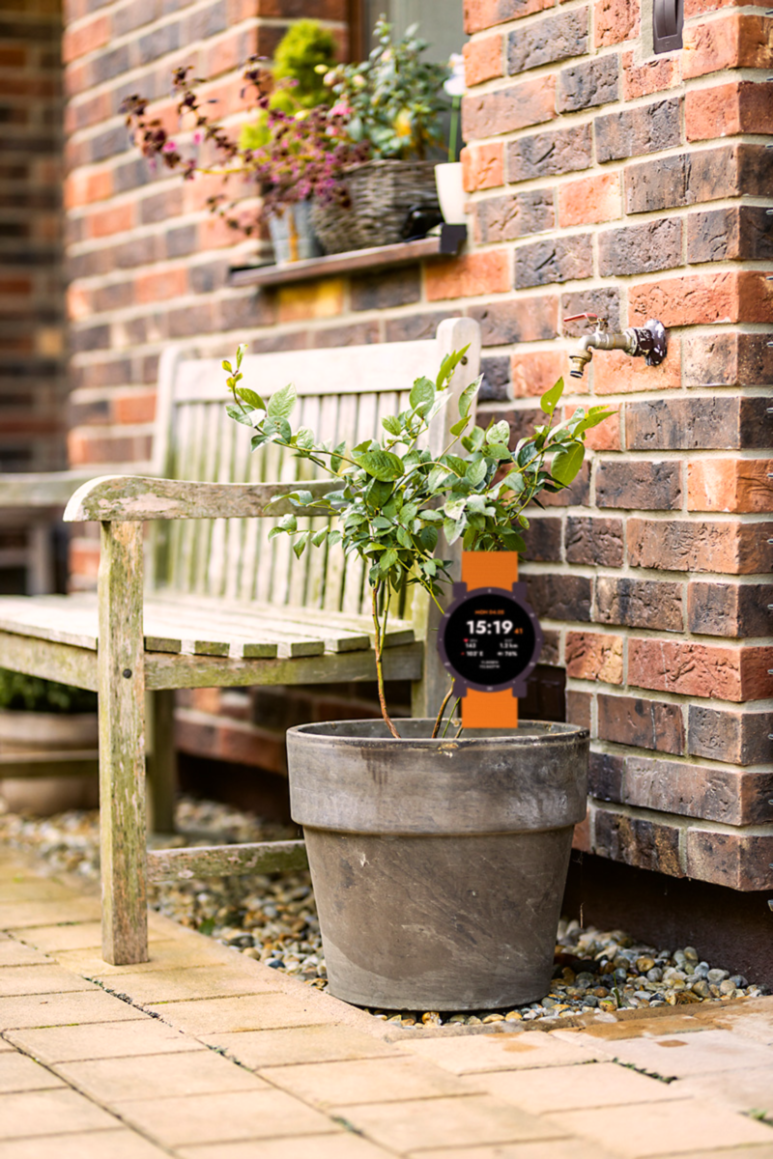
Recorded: 15 h 19 min
